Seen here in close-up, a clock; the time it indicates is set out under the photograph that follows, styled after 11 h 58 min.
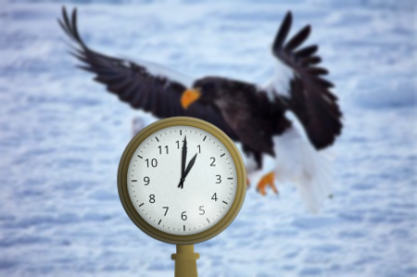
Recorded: 1 h 01 min
